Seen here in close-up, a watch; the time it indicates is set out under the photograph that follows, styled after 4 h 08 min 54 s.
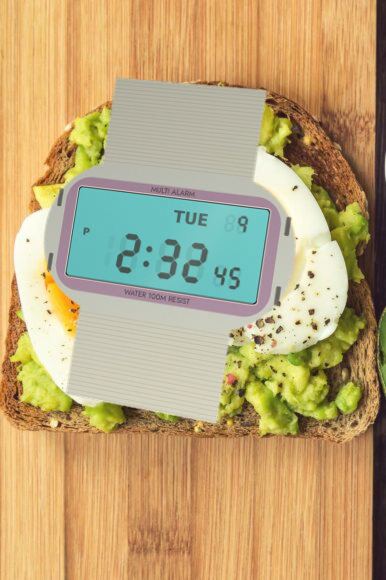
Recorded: 2 h 32 min 45 s
